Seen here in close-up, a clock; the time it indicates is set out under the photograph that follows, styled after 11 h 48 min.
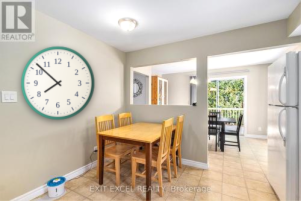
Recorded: 7 h 52 min
